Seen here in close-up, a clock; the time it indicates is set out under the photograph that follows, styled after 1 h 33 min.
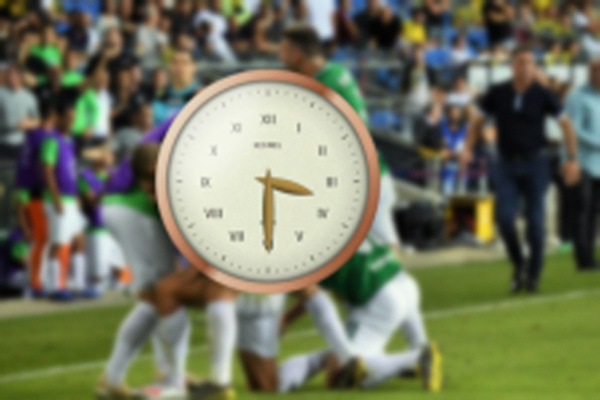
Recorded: 3 h 30 min
